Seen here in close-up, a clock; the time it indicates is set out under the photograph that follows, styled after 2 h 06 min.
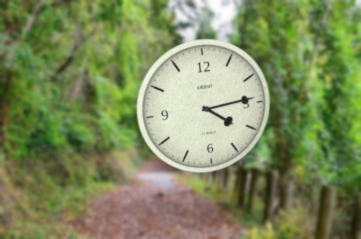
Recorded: 4 h 14 min
